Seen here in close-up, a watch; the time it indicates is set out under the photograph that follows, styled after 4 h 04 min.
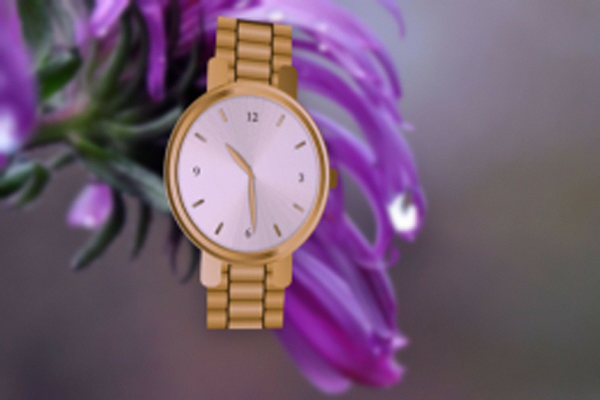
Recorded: 10 h 29 min
